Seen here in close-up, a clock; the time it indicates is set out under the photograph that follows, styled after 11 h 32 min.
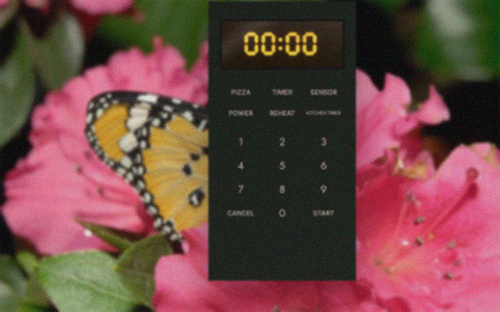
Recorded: 0 h 00 min
